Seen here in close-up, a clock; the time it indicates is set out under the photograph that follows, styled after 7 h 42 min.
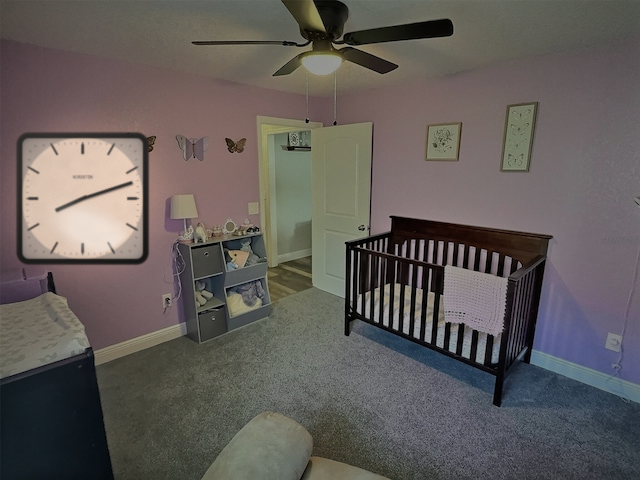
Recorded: 8 h 12 min
